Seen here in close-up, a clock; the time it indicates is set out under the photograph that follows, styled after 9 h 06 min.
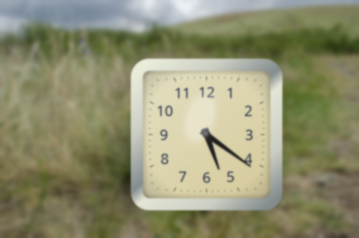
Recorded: 5 h 21 min
